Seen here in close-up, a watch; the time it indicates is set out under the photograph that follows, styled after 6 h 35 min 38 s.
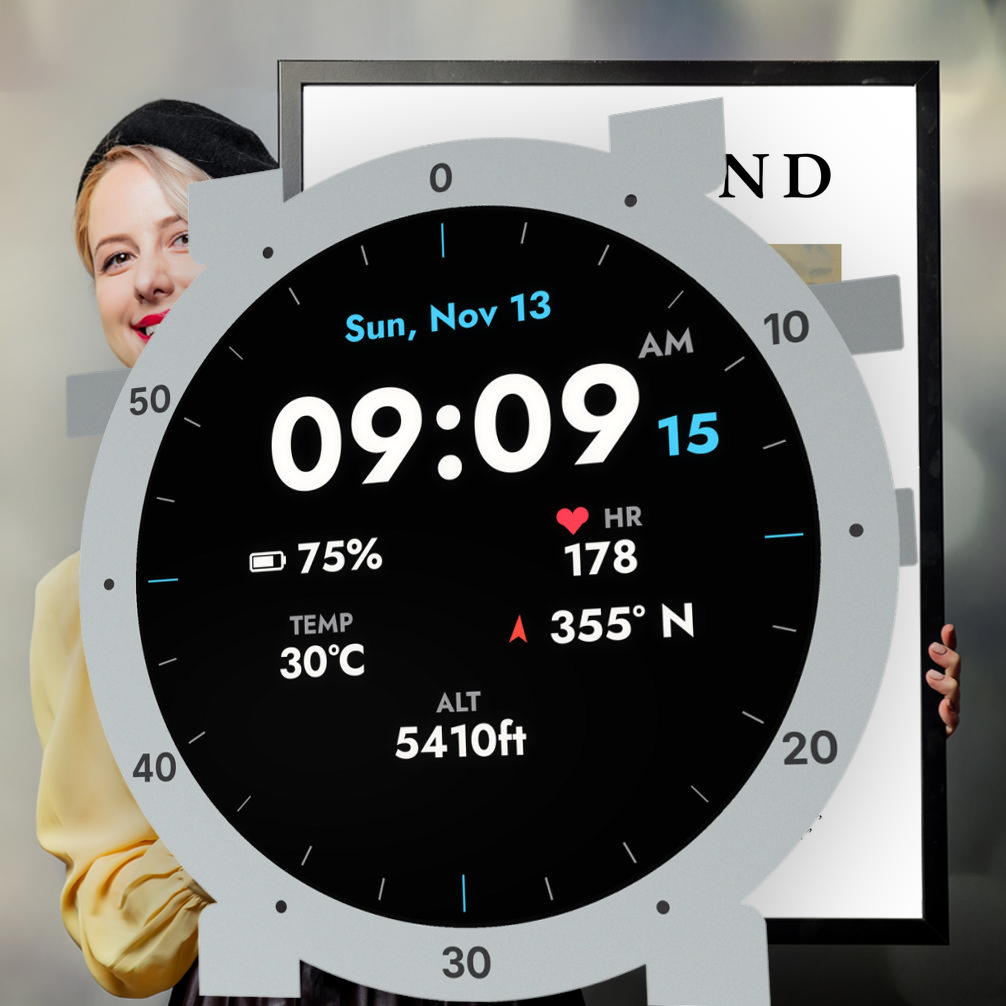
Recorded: 9 h 09 min 15 s
